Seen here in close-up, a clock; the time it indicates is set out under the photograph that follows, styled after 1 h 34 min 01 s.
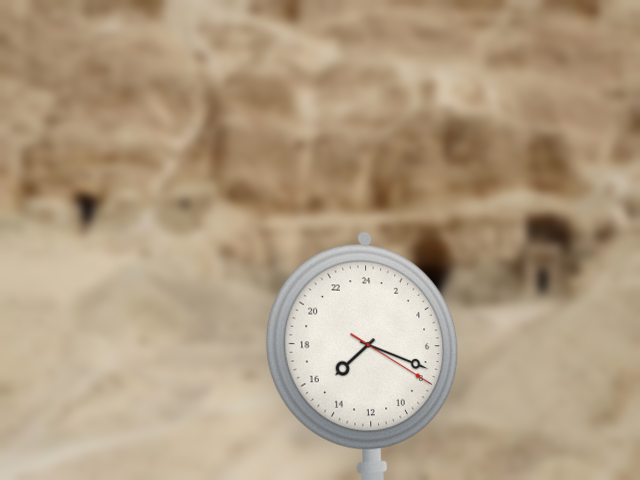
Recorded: 15 h 18 min 20 s
